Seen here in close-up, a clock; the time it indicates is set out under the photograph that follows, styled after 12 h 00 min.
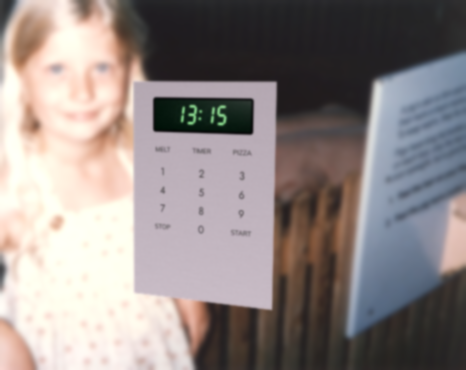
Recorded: 13 h 15 min
